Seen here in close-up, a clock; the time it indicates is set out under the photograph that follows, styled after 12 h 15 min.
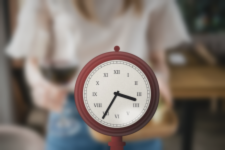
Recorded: 3 h 35 min
